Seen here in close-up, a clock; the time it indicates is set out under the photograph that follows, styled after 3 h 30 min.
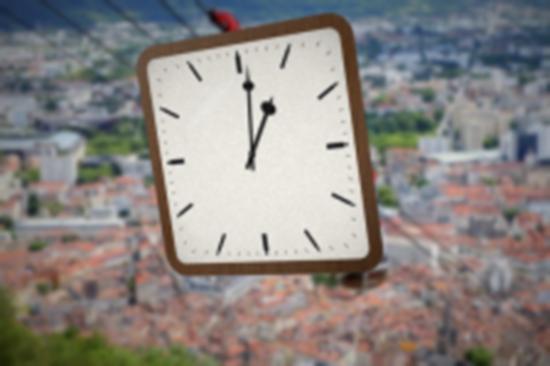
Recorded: 1 h 01 min
